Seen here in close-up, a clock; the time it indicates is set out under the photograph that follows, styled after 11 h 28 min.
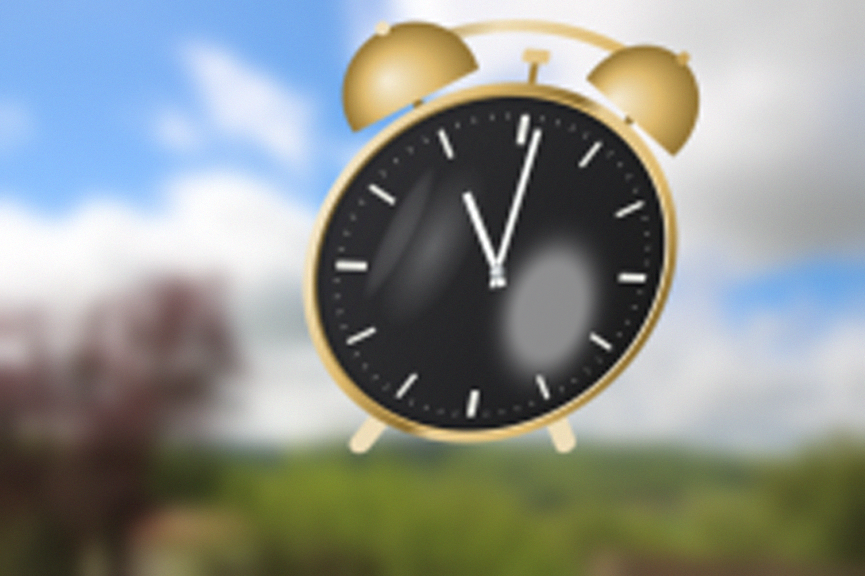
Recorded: 11 h 01 min
